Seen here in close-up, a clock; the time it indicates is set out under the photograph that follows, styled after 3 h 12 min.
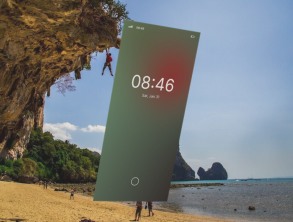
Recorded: 8 h 46 min
